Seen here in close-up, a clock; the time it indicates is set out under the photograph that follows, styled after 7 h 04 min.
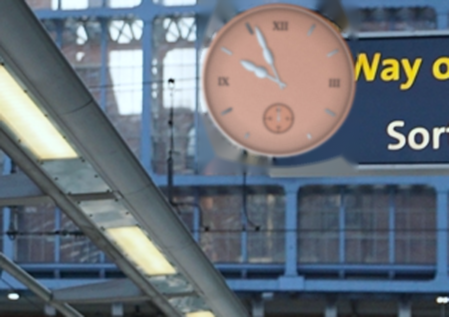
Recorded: 9 h 56 min
